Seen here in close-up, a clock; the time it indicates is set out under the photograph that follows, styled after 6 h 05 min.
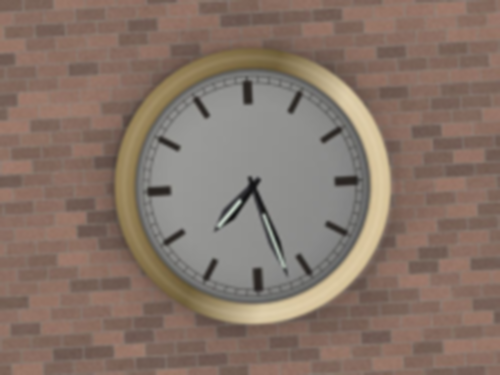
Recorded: 7 h 27 min
